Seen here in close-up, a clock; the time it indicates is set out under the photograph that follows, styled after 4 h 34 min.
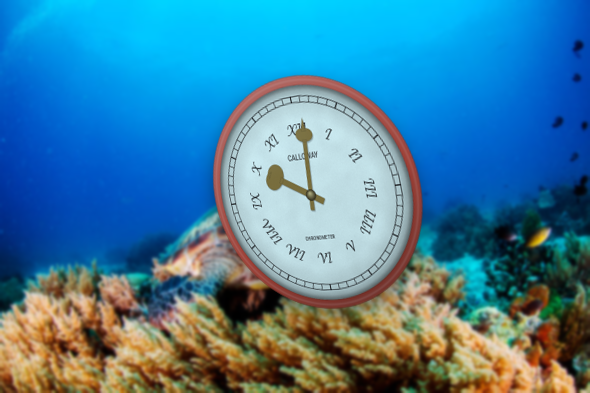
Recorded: 10 h 01 min
